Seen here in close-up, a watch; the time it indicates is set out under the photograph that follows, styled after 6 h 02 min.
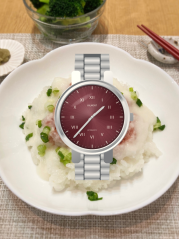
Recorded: 1 h 37 min
